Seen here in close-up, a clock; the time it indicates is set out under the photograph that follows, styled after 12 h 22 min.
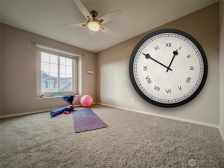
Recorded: 12 h 50 min
